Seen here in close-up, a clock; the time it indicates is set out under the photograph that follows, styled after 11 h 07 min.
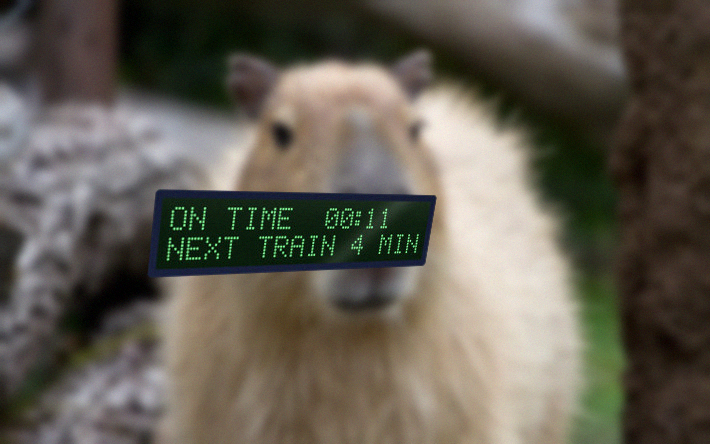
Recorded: 0 h 11 min
